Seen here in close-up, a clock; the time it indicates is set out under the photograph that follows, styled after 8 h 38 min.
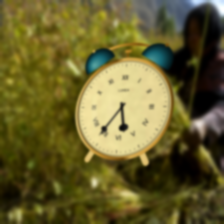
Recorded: 5 h 36 min
